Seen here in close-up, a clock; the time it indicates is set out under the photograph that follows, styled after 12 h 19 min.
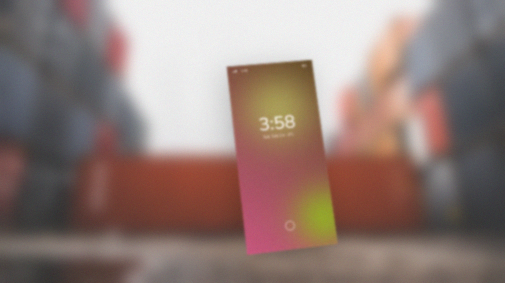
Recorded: 3 h 58 min
